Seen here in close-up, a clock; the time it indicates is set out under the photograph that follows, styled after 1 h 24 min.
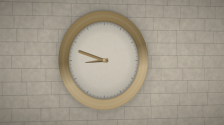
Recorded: 8 h 48 min
